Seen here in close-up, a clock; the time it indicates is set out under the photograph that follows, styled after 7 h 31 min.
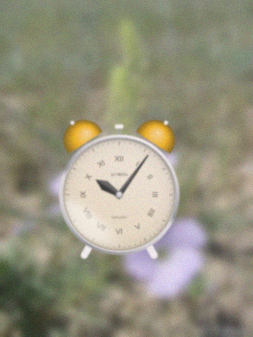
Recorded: 10 h 06 min
